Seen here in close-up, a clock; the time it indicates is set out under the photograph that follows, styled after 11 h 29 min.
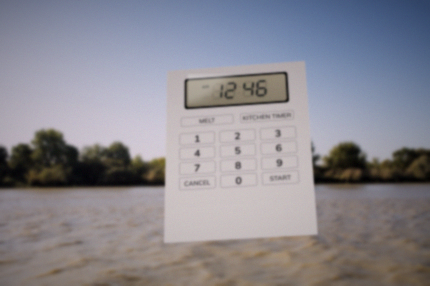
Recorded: 12 h 46 min
